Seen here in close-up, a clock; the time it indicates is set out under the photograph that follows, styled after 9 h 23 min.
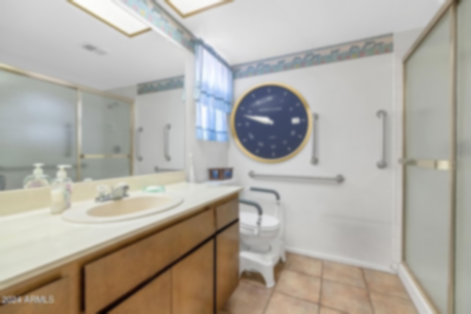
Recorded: 9 h 48 min
